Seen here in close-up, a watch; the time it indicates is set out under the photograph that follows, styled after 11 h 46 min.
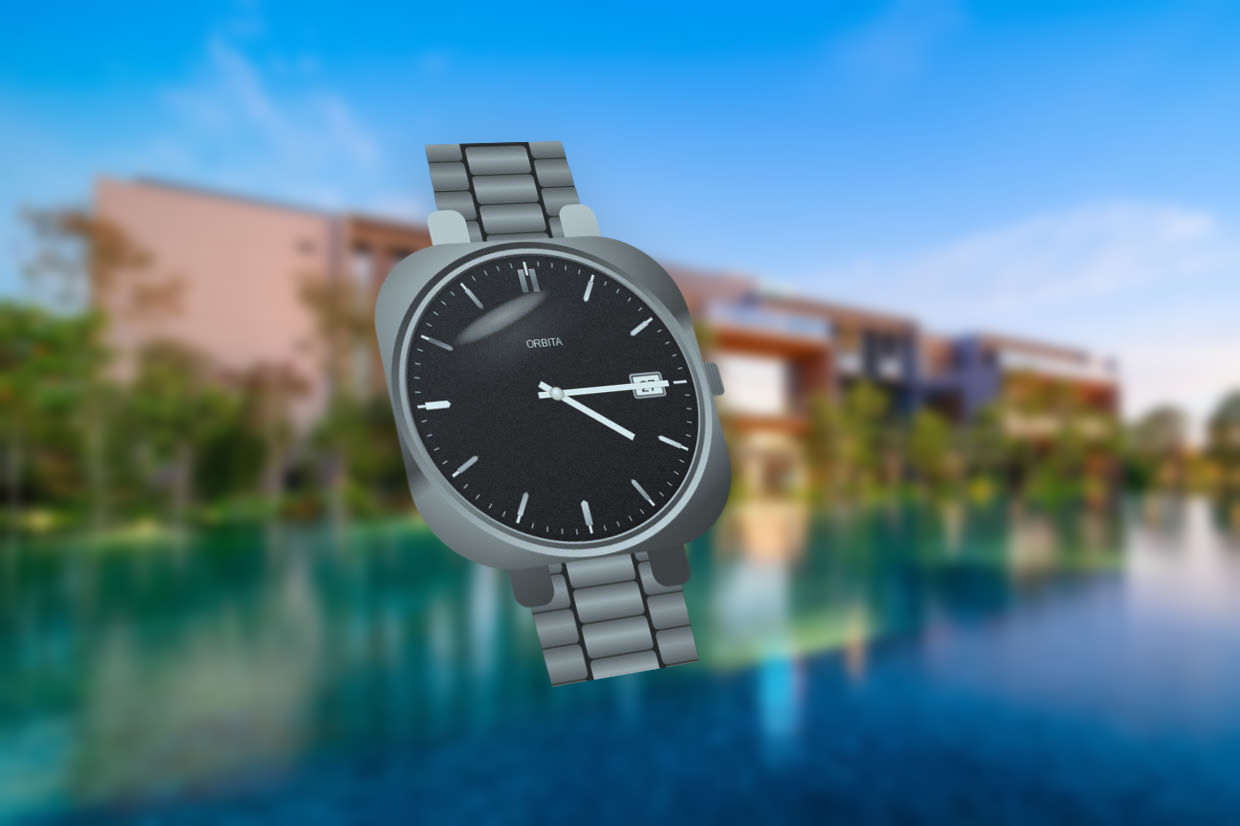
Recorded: 4 h 15 min
